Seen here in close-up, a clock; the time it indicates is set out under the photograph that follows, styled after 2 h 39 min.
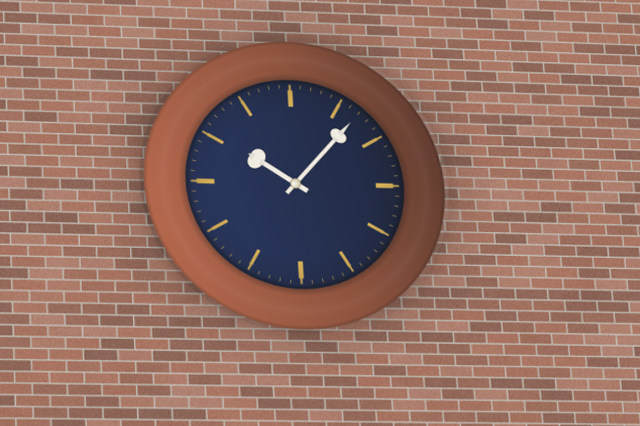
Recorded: 10 h 07 min
